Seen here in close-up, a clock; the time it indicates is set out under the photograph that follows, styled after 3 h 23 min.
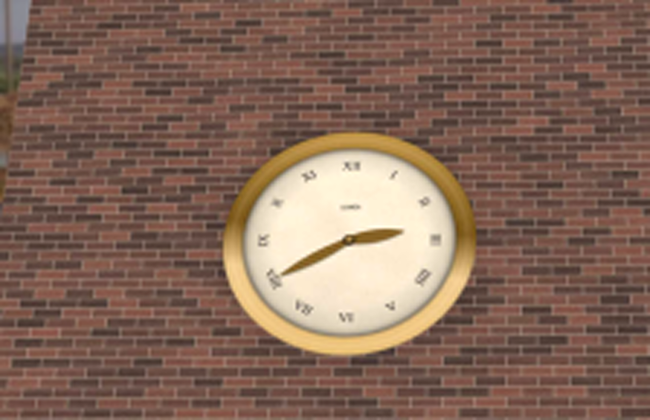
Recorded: 2 h 40 min
